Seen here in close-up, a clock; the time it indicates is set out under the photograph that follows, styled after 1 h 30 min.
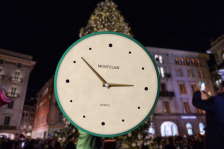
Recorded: 2 h 52 min
